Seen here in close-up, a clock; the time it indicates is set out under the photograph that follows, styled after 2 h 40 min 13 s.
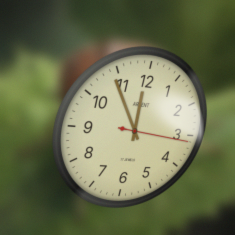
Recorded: 11 h 54 min 16 s
